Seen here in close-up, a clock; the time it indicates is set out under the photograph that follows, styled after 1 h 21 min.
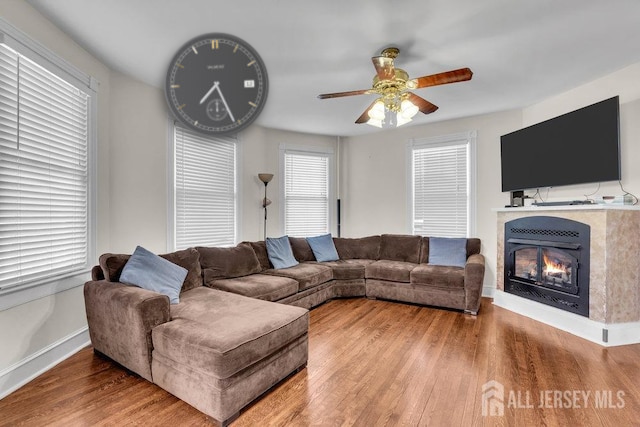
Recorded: 7 h 26 min
